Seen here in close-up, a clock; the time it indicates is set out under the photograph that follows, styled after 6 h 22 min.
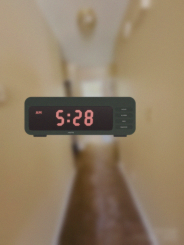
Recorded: 5 h 28 min
